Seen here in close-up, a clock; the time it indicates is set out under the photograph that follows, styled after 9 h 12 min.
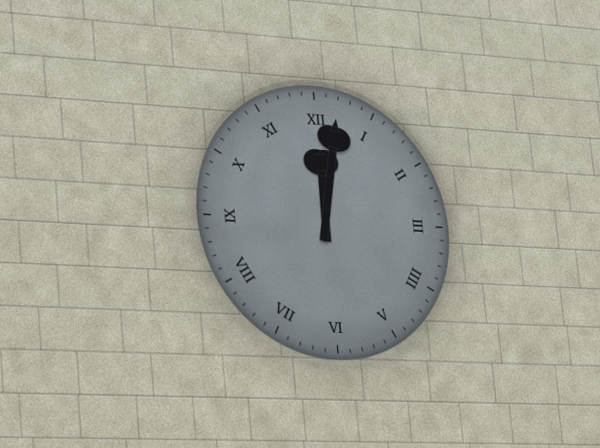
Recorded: 12 h 02 min
